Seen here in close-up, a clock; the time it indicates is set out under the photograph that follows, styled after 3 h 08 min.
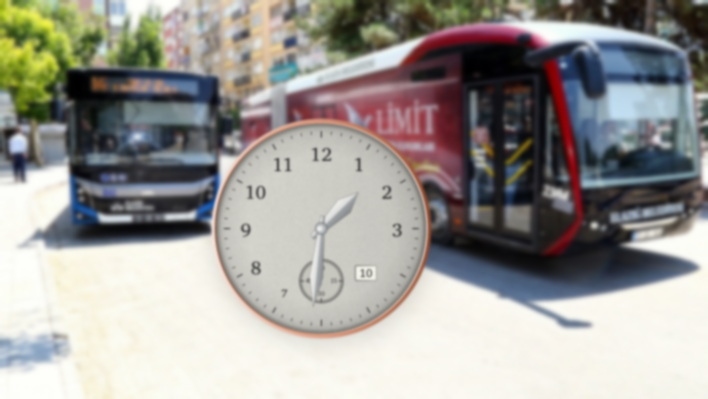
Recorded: 1 h 31 min
